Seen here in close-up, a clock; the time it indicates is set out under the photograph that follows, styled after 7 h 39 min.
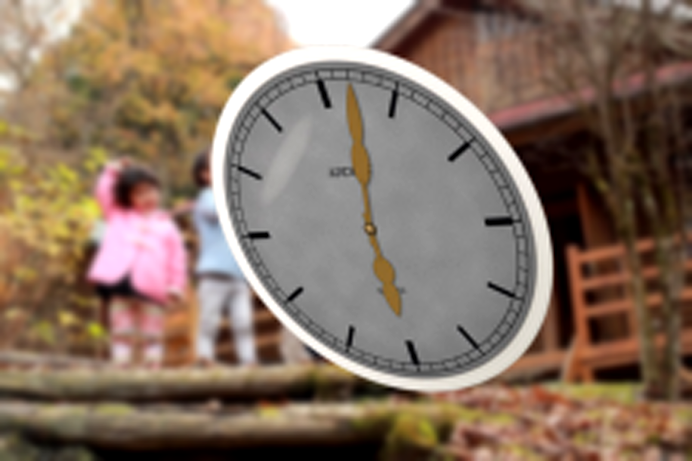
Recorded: 6 h 02 min
